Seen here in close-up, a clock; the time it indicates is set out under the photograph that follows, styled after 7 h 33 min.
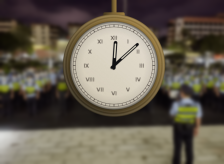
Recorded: 12 h 08 min
